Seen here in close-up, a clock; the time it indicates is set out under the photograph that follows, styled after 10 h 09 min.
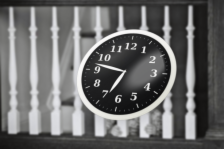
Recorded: 6 h 47 min
